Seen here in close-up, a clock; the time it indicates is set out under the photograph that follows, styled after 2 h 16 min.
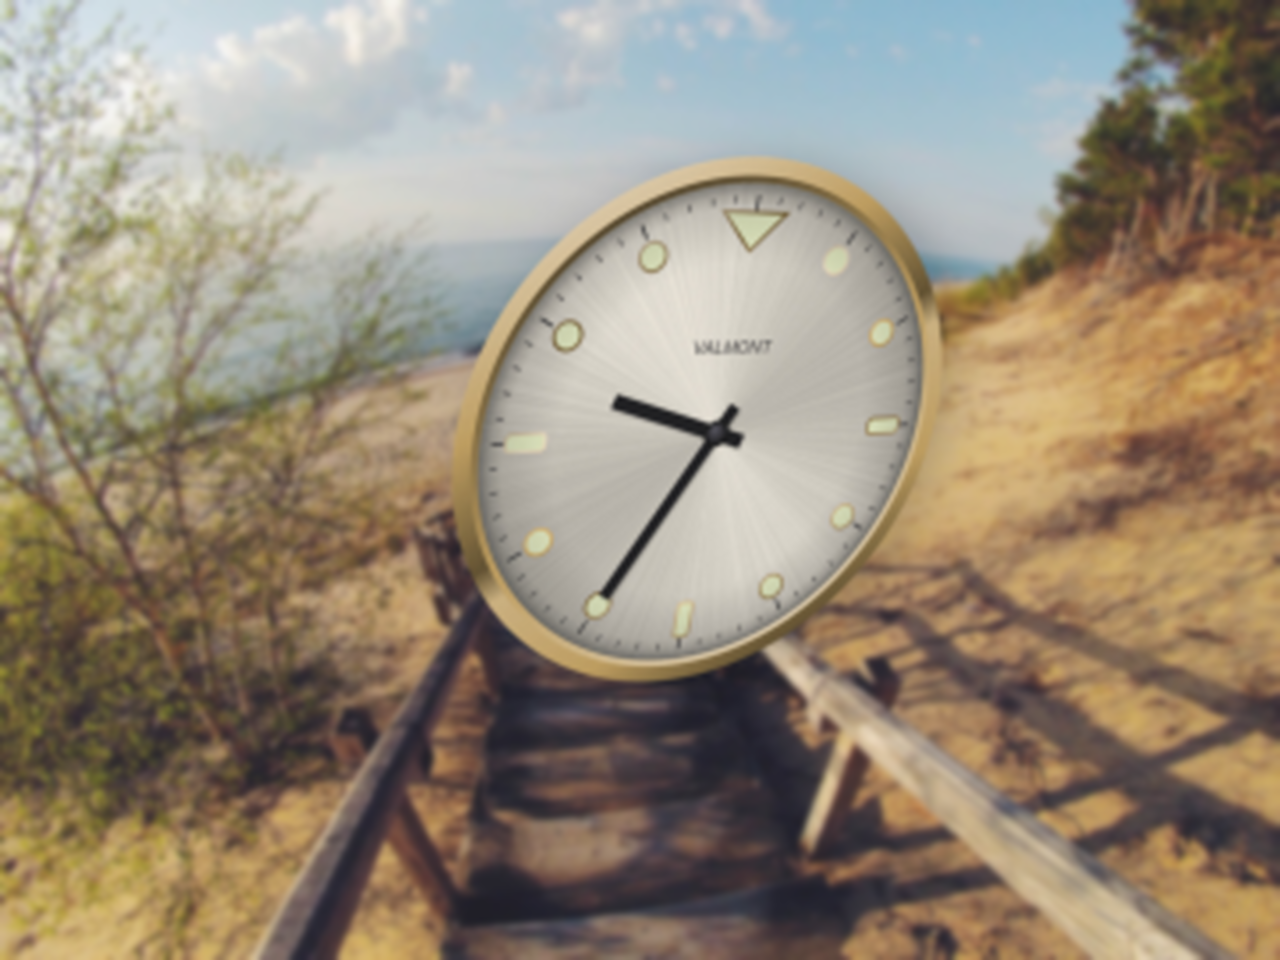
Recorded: 9 h 35 min
